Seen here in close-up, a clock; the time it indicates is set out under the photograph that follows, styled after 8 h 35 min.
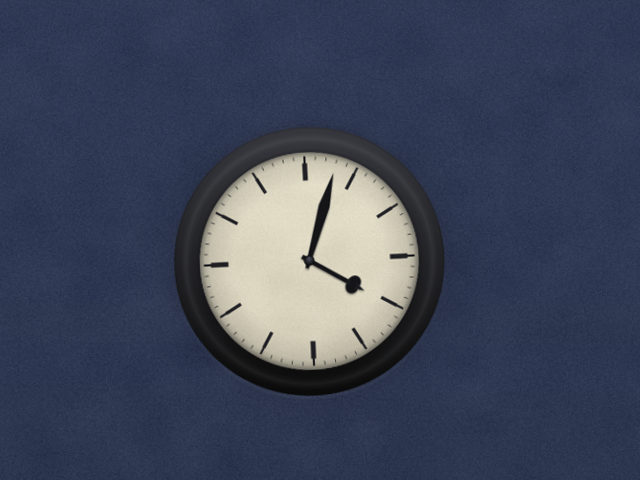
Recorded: 4 h 03 min
